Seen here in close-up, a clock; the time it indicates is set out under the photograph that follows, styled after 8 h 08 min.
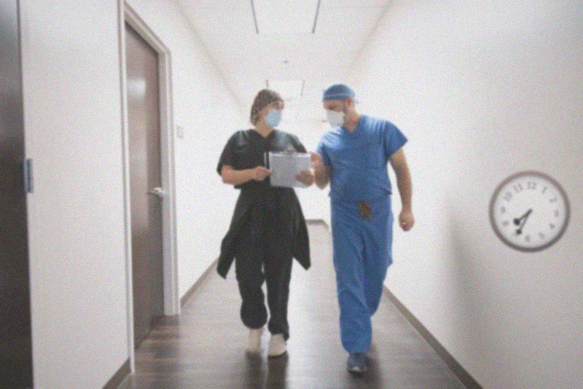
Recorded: 7 h 34 min
